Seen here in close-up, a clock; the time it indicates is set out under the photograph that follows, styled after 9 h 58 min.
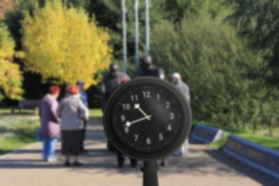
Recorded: 10 h 42 min
